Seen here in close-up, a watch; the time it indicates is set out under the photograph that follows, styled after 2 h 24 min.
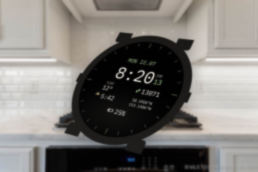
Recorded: 8 h 20 min
